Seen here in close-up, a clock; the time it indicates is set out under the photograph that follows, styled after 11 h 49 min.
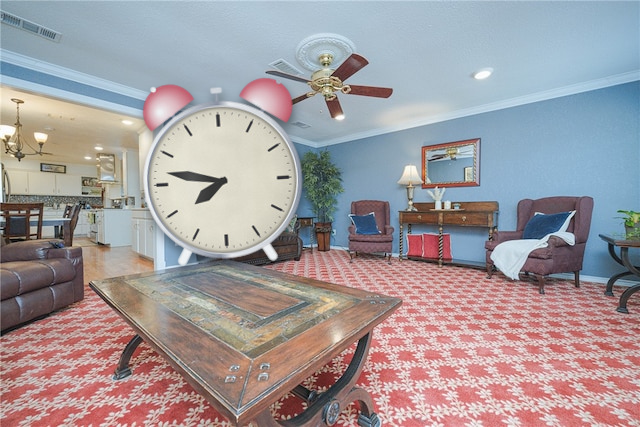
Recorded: 7 h 47 min
